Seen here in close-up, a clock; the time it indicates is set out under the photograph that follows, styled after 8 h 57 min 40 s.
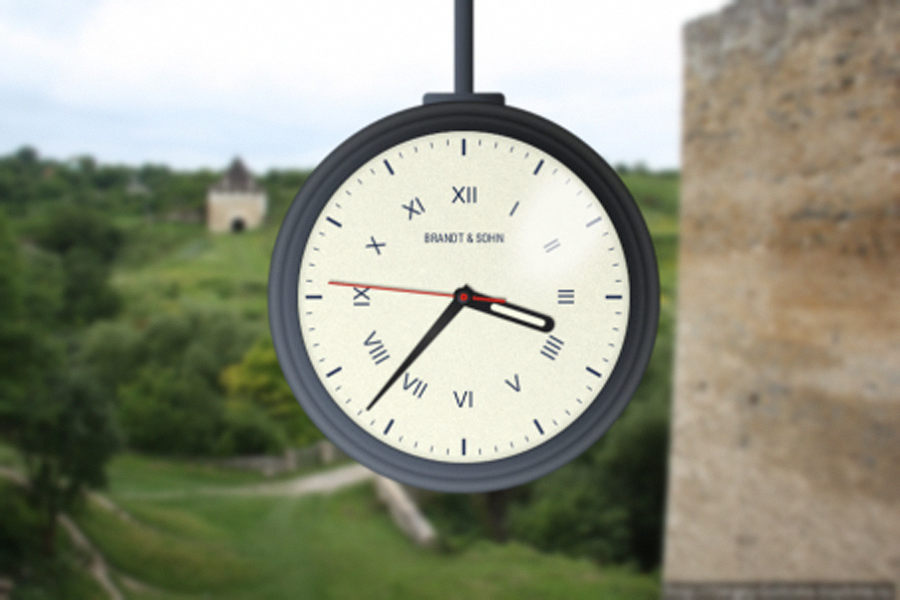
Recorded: 3 h 36 min 46 s
